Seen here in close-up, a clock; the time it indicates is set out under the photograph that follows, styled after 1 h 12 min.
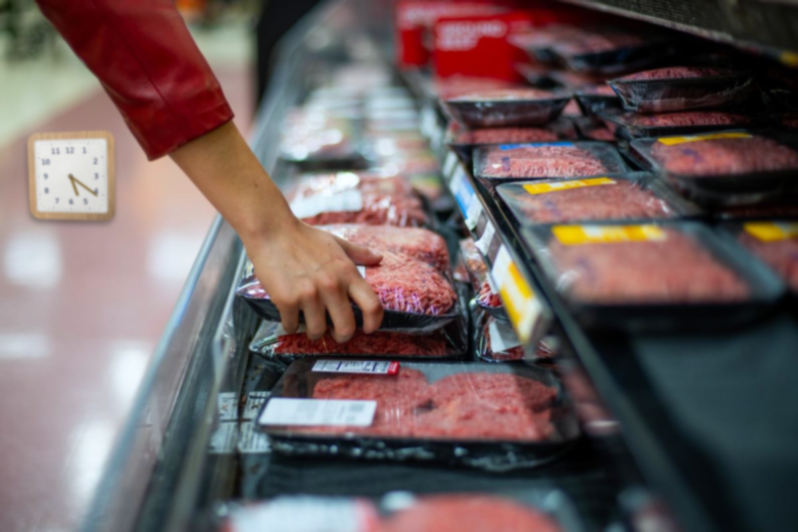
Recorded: 5 h 21 min
